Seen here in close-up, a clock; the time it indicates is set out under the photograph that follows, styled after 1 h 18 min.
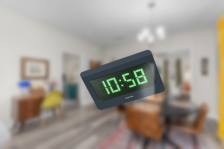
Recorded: 10 h 58 min
